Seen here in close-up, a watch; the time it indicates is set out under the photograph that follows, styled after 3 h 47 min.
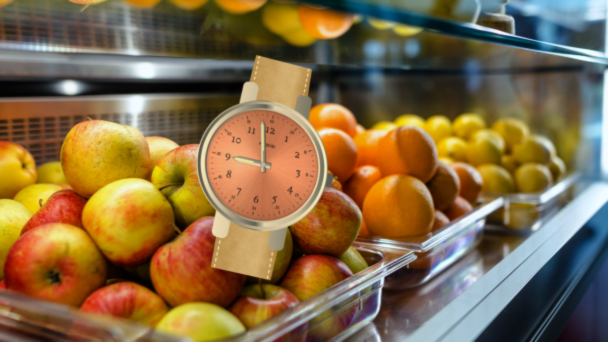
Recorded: 8 h 58 min
